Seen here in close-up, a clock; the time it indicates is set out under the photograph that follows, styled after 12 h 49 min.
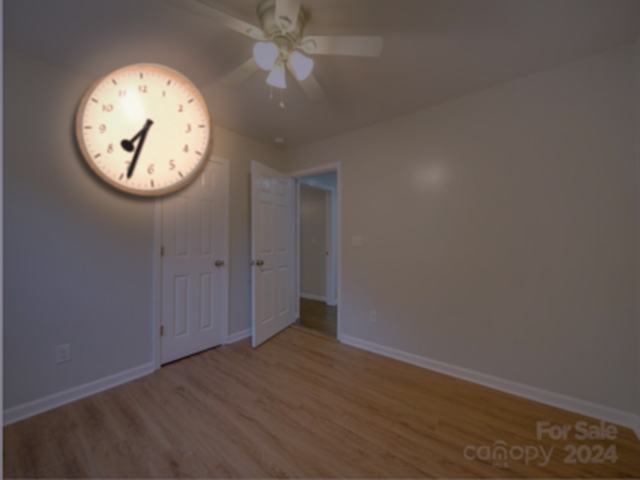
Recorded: 7 h 34 min
